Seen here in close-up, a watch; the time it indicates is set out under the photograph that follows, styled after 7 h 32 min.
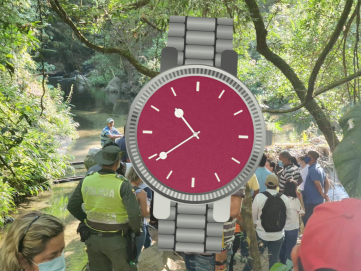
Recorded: 10 h 39 min
